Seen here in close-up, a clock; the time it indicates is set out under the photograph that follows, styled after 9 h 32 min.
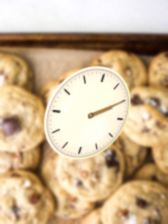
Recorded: 2 h 10 min
